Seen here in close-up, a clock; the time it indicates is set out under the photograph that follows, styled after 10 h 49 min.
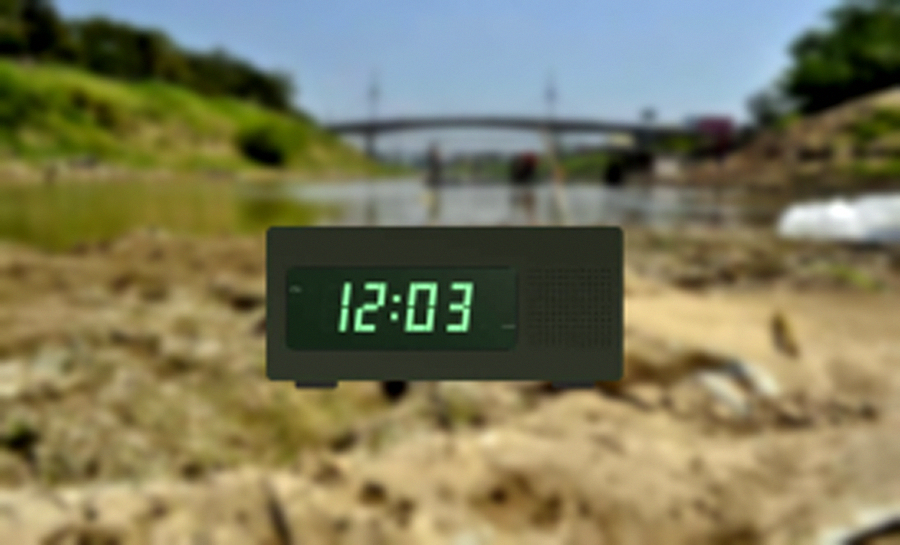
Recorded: 12 h 03 min
